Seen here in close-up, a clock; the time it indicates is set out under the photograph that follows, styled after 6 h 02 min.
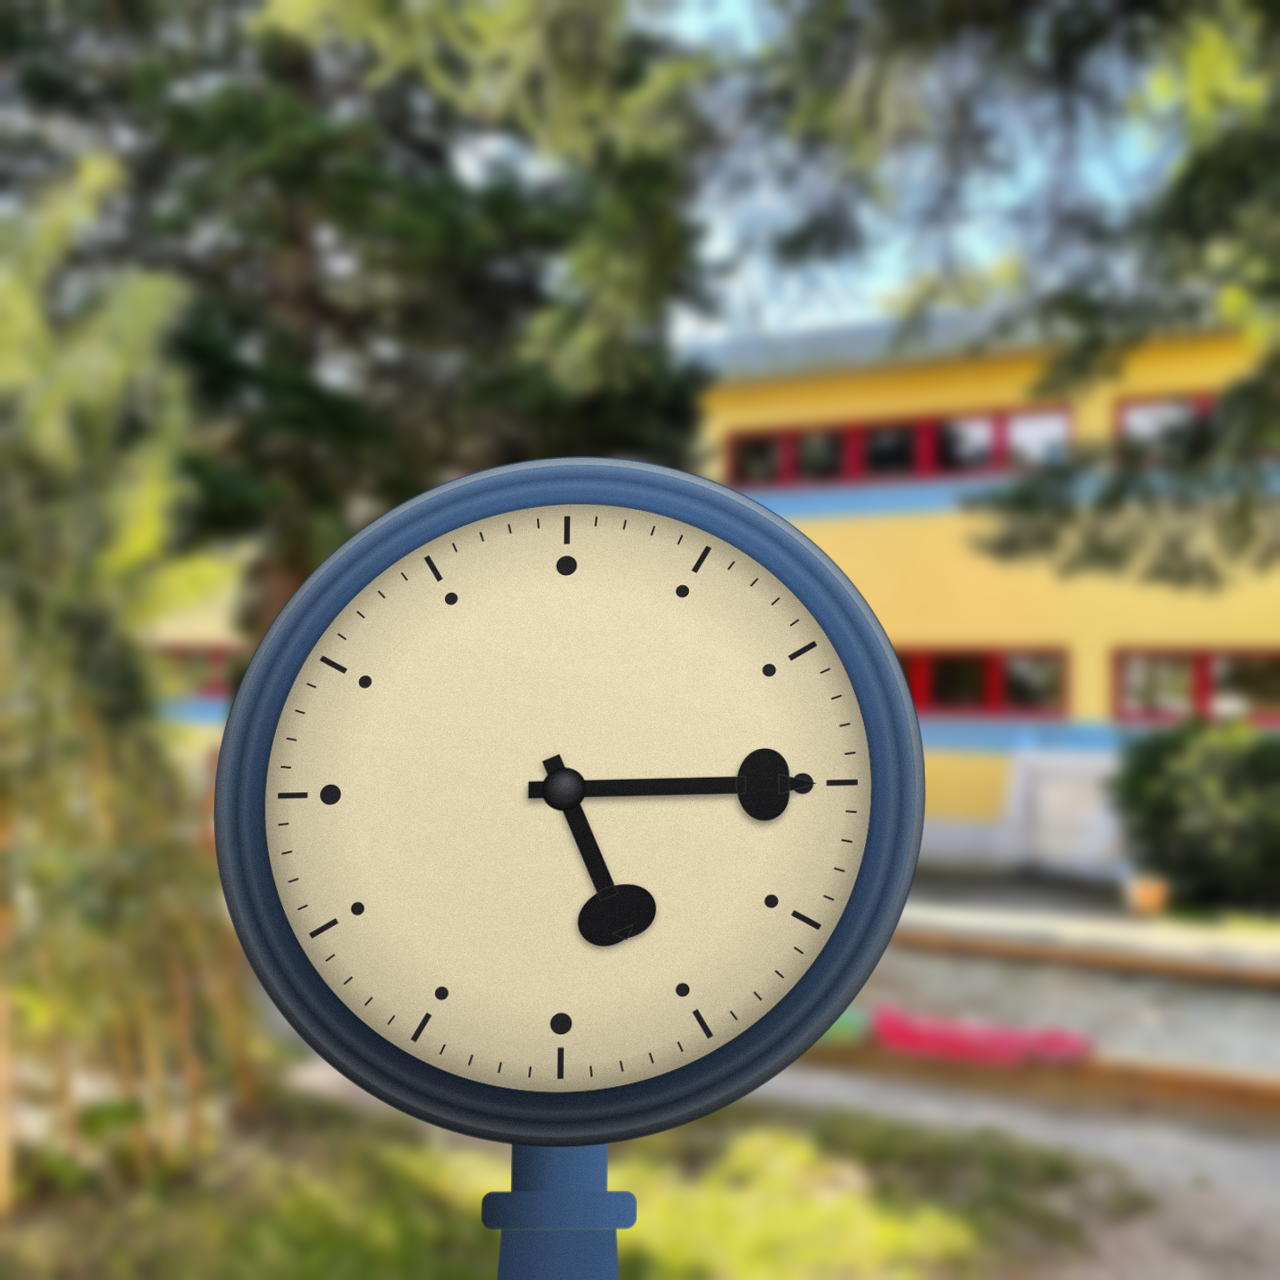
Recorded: 5 h 15 min
